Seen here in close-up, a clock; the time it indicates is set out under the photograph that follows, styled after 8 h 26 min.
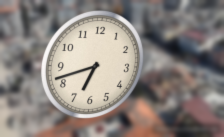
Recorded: 6 h 42 min
